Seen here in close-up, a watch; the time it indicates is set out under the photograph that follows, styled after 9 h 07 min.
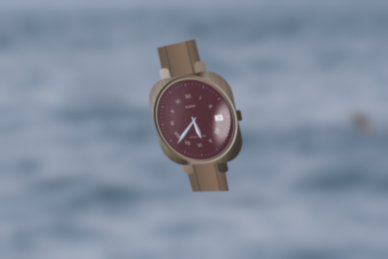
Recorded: 5 h 38 min
